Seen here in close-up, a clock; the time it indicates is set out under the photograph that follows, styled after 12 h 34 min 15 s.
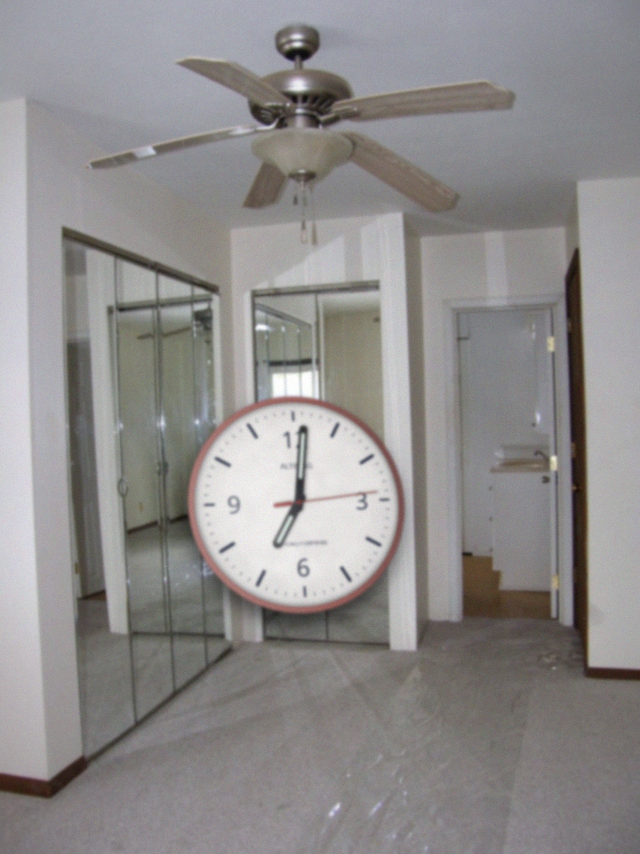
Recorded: 7 h 01 min 14 s
